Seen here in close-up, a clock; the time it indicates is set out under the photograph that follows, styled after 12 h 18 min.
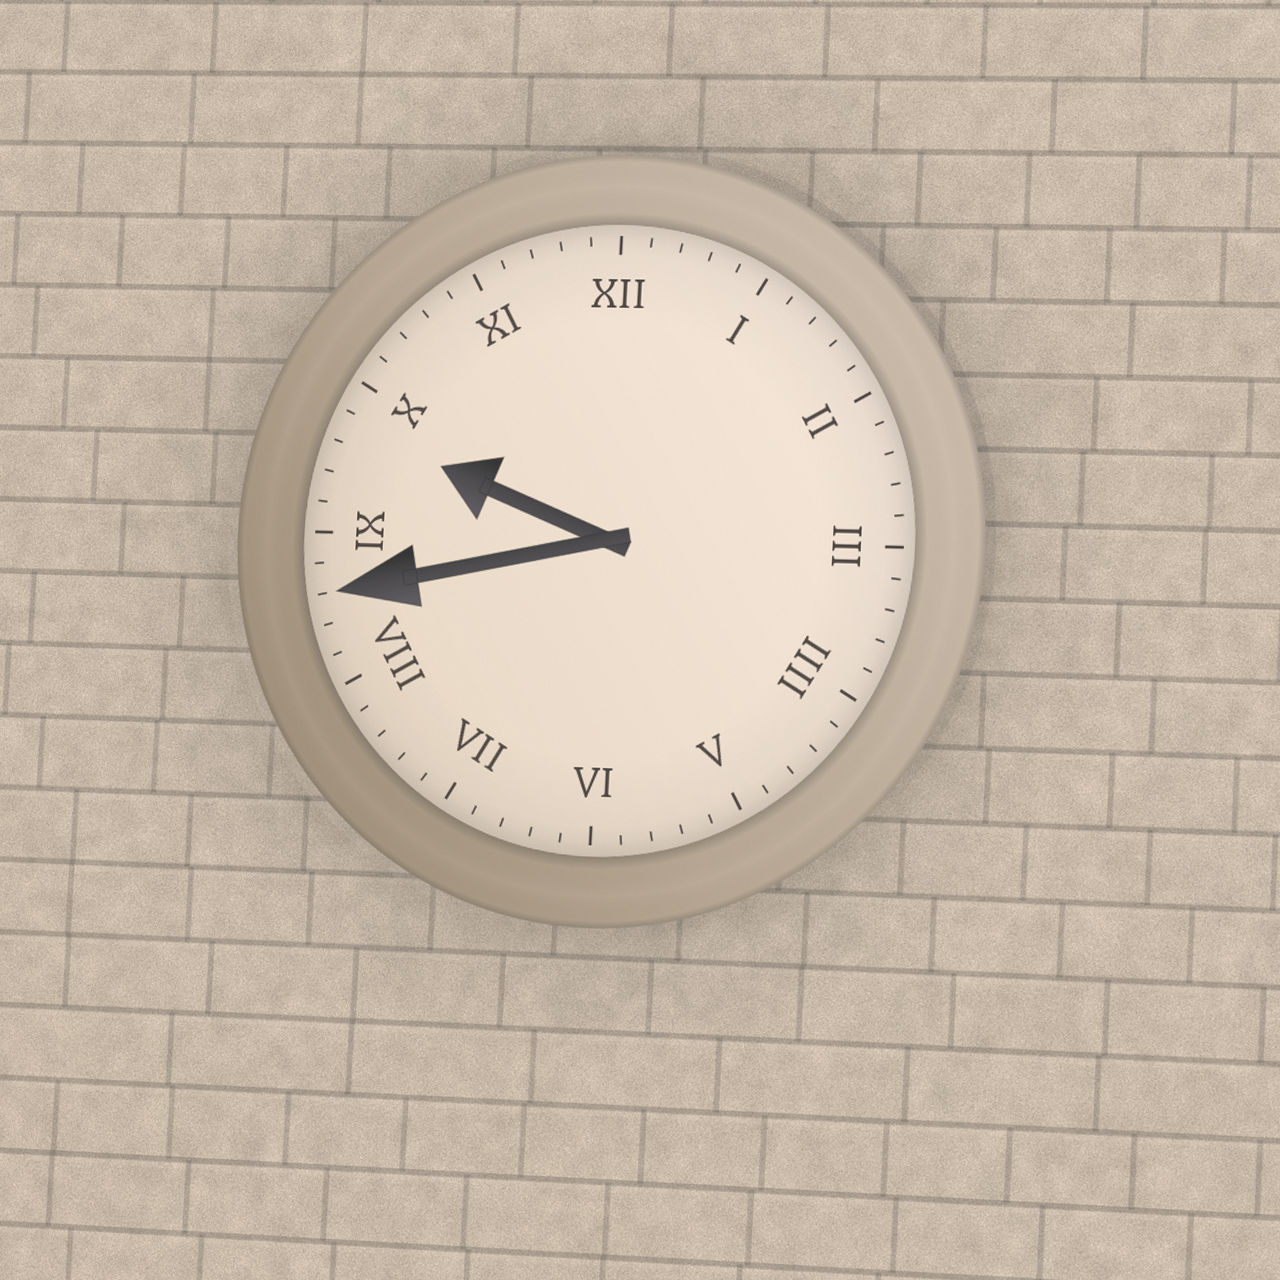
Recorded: 9 h 43 min
